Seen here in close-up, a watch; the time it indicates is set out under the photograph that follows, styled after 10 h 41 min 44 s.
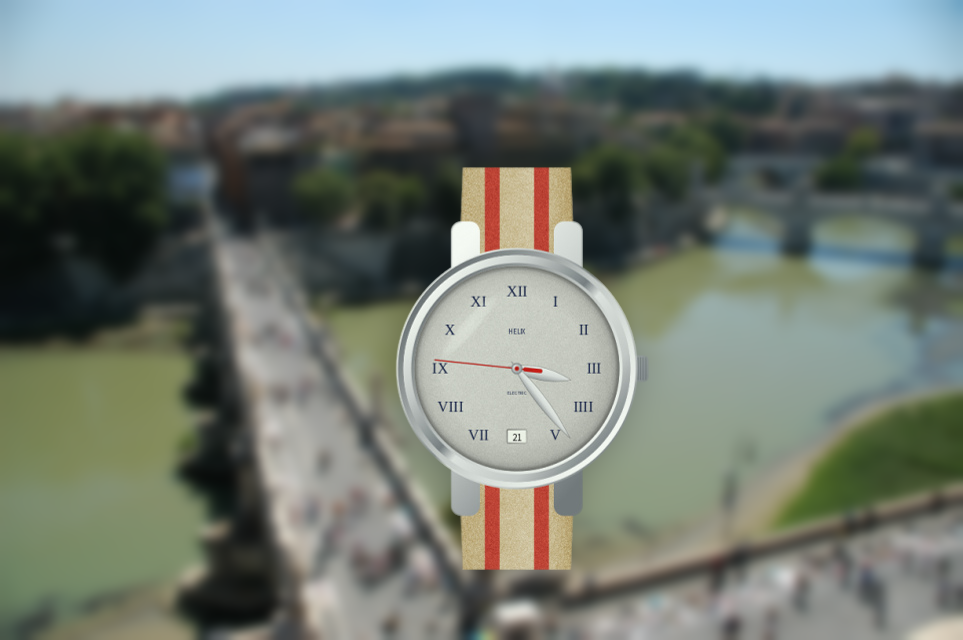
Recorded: 3 h 23 min 46 s
